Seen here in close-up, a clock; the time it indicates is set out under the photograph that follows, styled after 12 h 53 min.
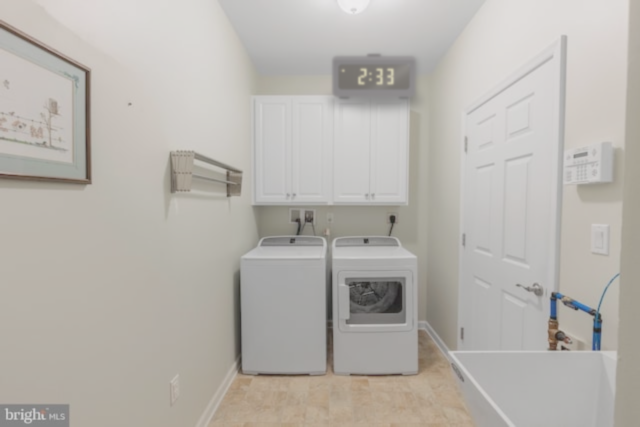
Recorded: 2 h 33 min
